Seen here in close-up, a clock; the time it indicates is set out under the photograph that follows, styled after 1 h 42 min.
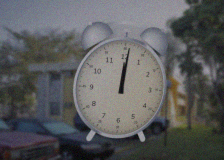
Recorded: 12 h 01 min
